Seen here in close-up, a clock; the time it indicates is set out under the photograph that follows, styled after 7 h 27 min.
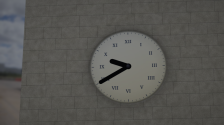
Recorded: 9 h 40 min
